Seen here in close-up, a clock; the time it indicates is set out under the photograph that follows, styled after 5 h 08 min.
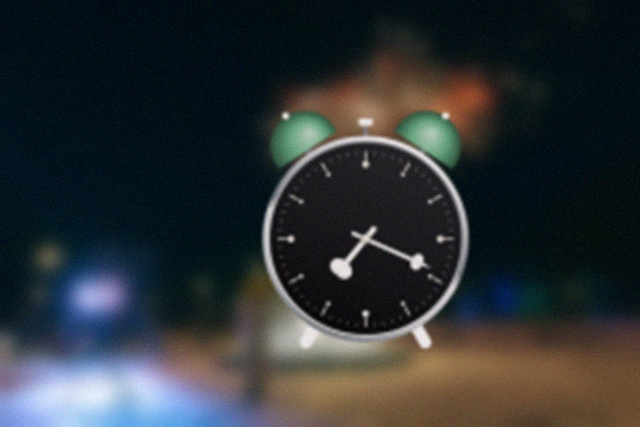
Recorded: 7 h 19 min
